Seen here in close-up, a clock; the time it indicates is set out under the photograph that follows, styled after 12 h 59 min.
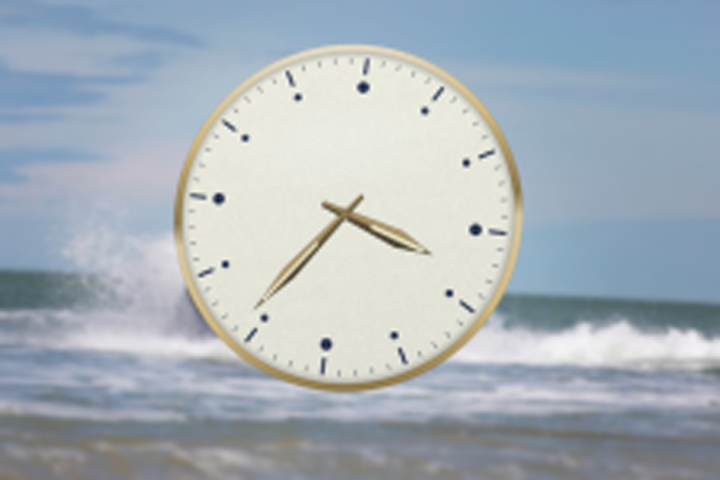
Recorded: 3 h 36 min
